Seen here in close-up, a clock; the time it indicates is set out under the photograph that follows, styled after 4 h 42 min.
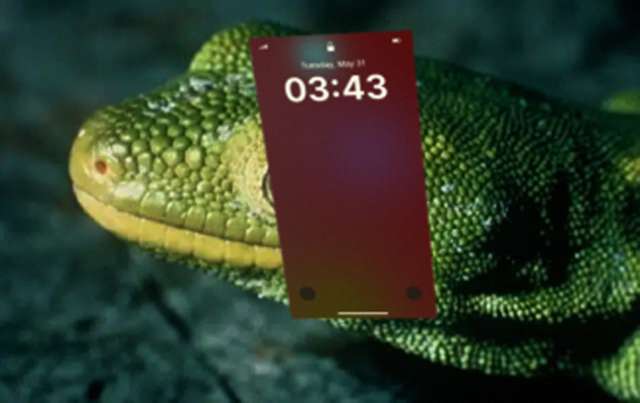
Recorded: 3 h 43 min
